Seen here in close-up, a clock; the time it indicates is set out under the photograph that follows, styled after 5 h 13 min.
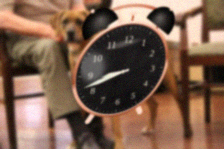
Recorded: 8 h 42 min
